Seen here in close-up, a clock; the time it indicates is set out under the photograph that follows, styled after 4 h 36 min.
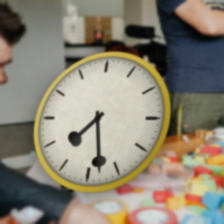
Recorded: 7 h 28 min
